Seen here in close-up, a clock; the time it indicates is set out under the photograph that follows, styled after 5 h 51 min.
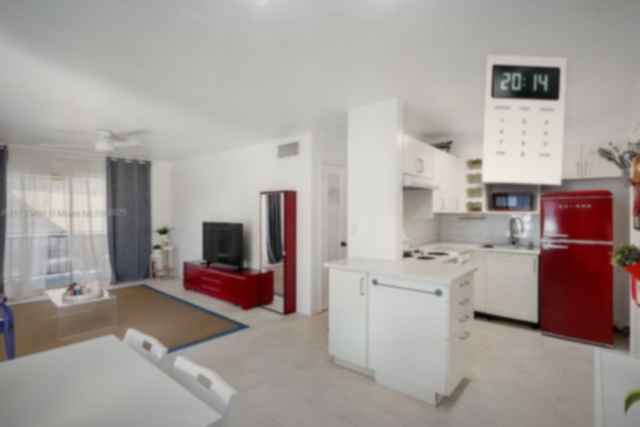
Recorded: 20 h 14 min
